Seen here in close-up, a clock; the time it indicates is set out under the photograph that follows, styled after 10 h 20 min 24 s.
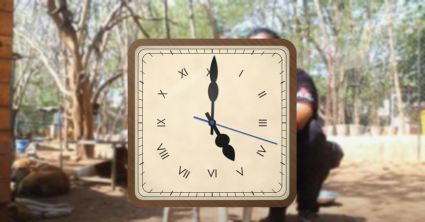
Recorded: 5 h 00 min 18 s
